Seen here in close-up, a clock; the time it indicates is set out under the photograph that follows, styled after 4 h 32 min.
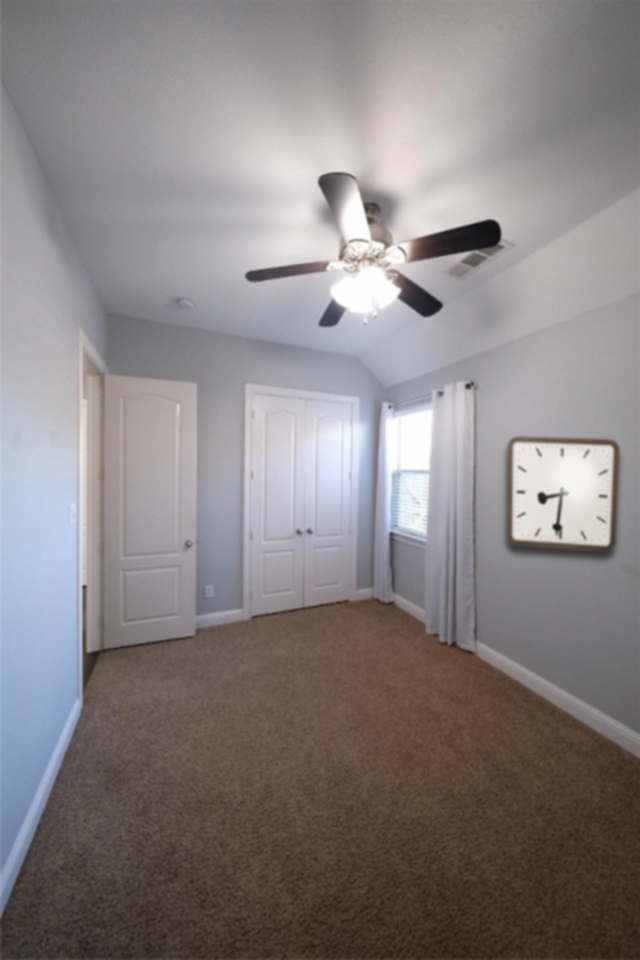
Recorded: 8 h 31 min
